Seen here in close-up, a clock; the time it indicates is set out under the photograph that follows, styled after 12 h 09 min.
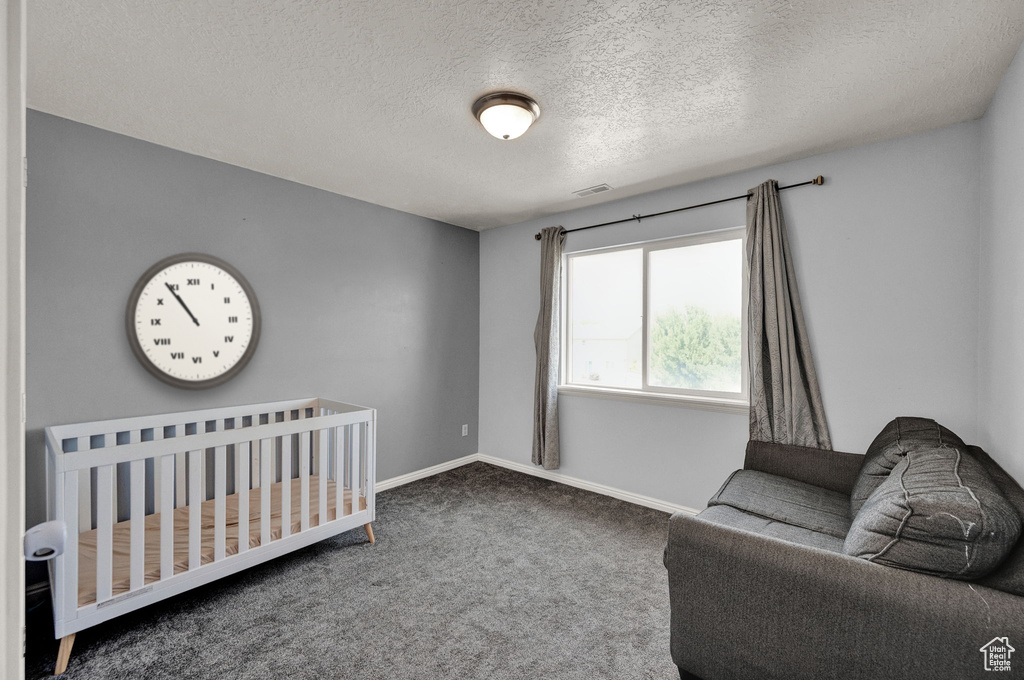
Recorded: 10 h 54 min
